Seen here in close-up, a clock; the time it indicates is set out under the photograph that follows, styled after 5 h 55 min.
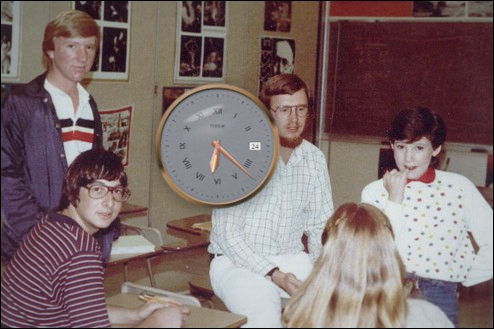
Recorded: 6 h 22 min
